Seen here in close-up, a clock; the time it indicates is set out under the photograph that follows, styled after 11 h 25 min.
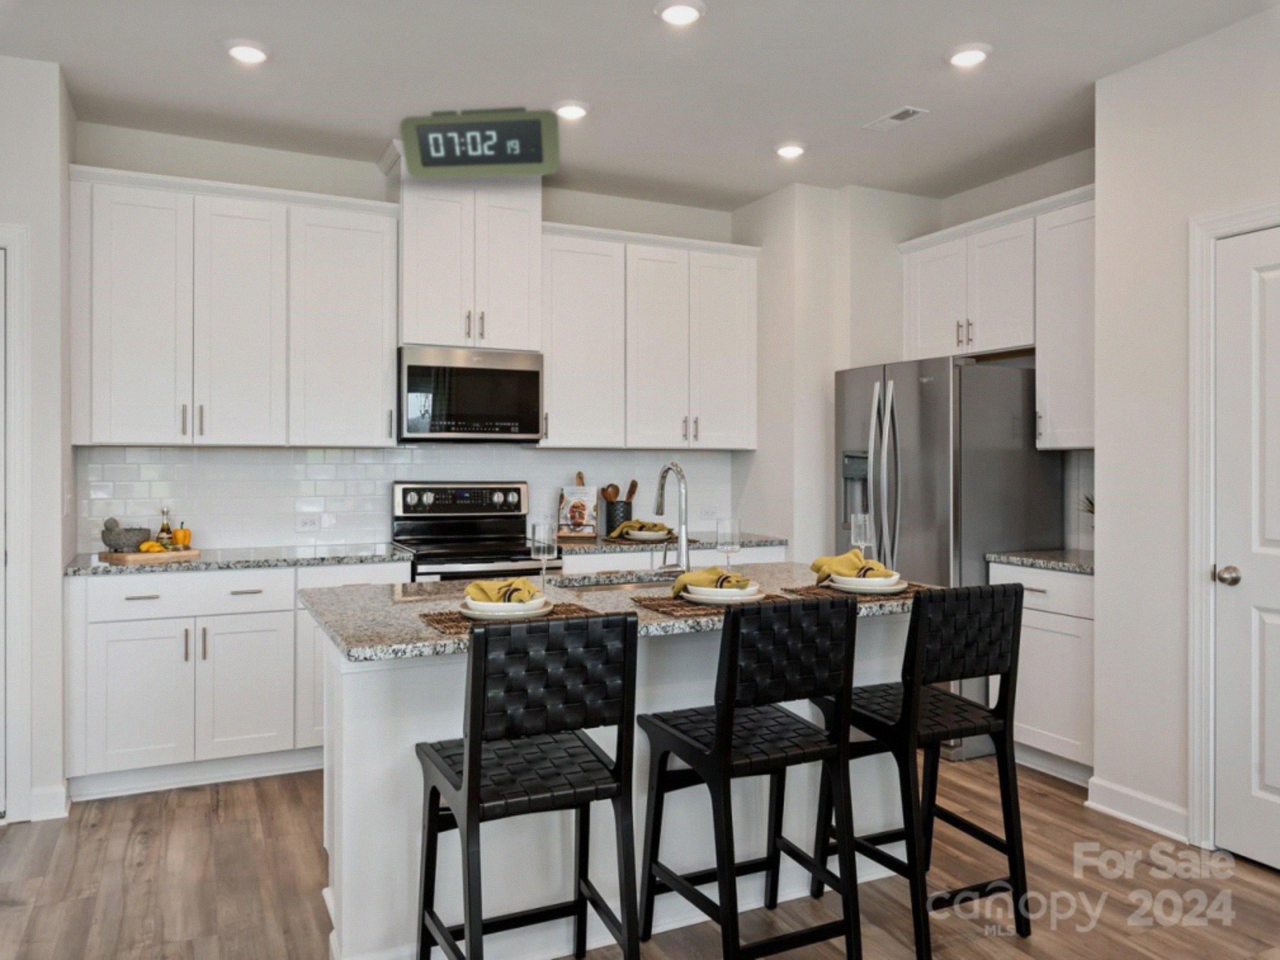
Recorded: 7 h 02 min
